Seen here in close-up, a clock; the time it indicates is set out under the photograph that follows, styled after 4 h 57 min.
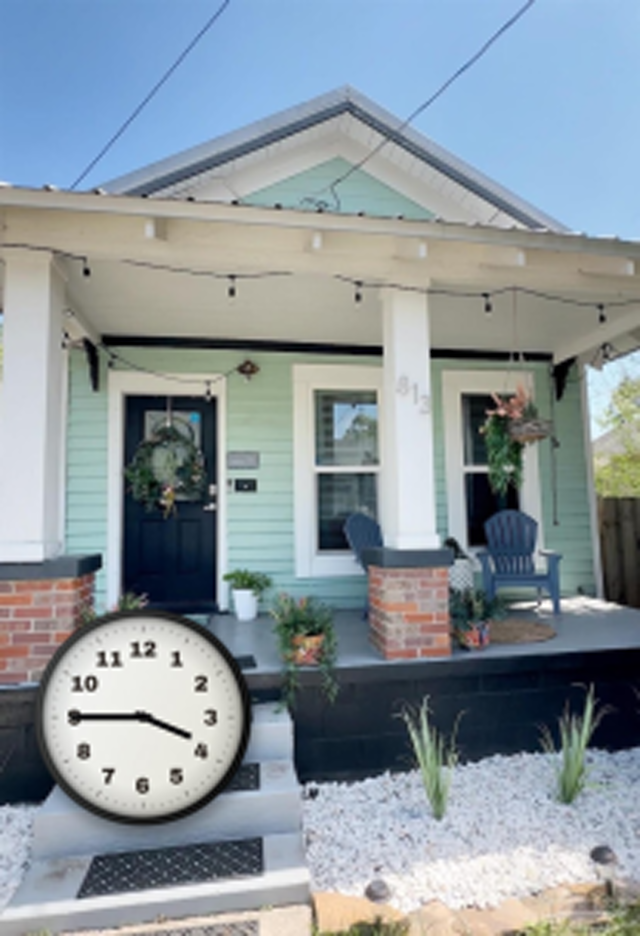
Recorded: 3 h 45 min
